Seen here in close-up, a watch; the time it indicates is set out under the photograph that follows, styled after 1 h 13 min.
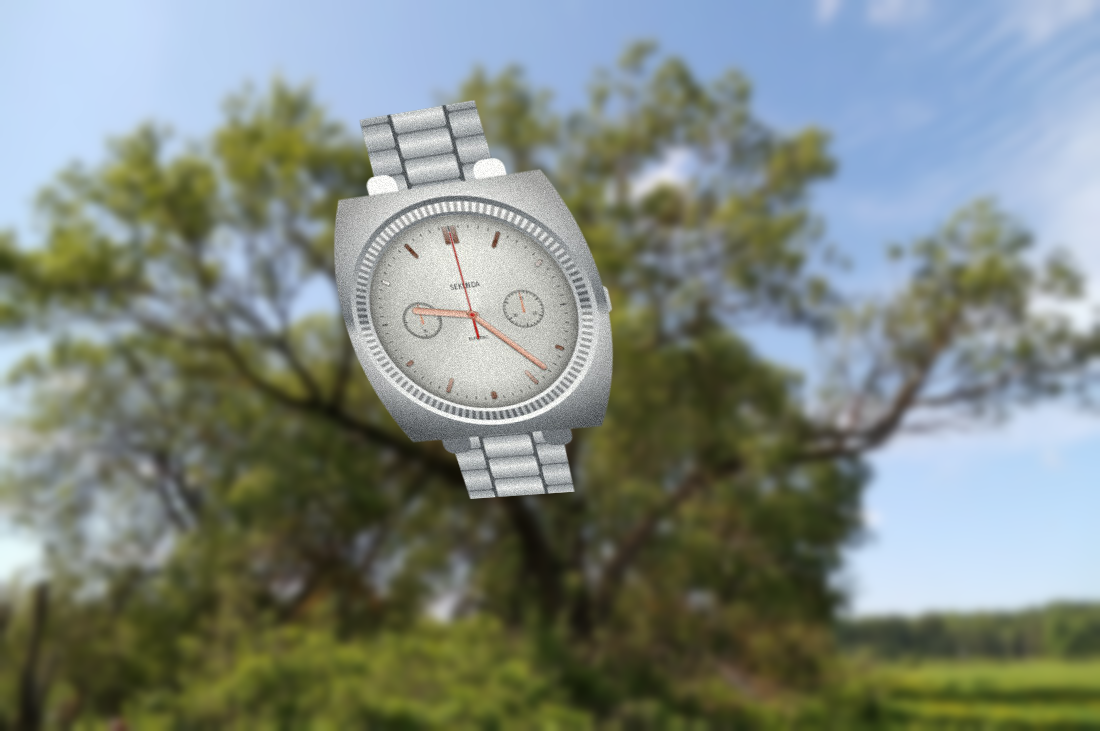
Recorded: 9 h 23 min
